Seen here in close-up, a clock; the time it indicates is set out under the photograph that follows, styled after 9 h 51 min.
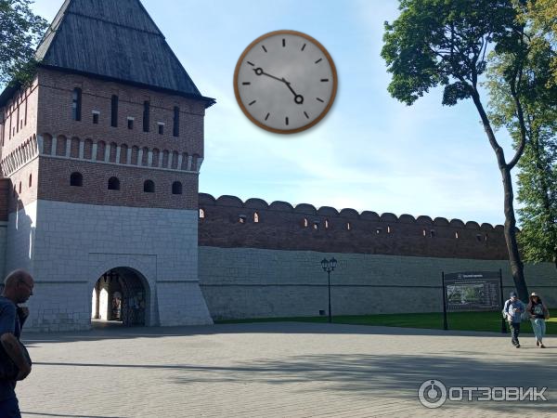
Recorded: 4 h 49 min
